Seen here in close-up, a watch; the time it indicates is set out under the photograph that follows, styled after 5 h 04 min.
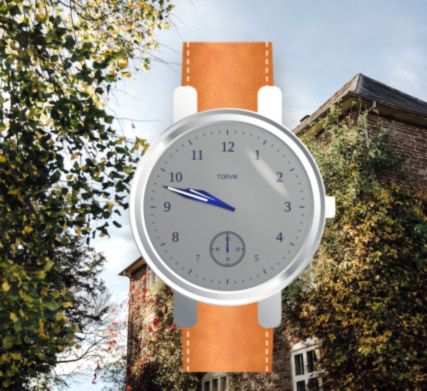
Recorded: 9 h 48 min
